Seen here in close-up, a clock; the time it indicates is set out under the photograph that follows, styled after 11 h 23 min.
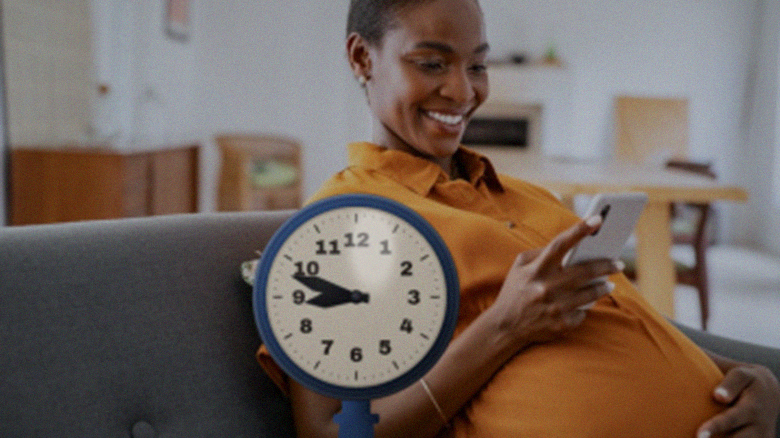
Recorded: 8 h 48 min
